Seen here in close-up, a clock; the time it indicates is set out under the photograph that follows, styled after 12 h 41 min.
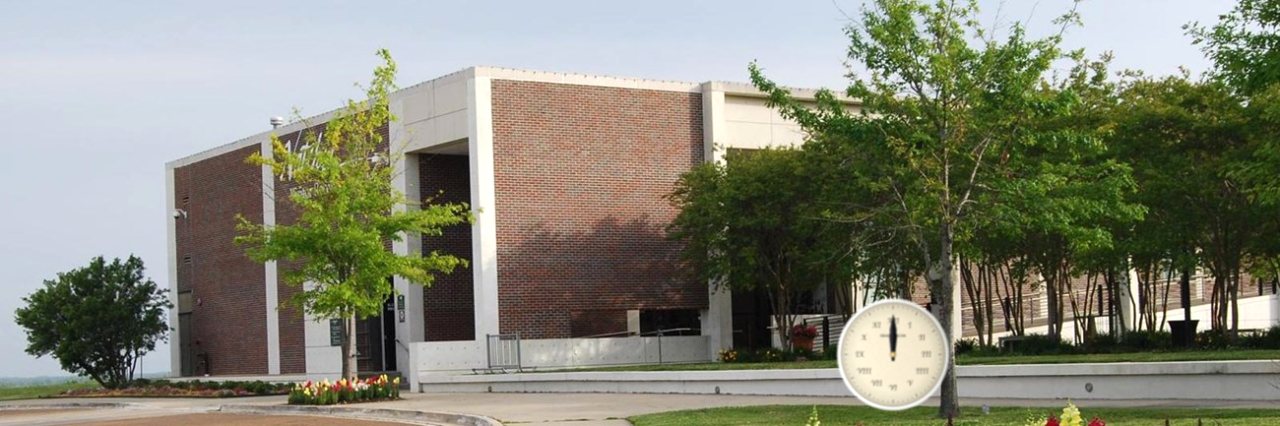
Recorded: 12 h 00 min
